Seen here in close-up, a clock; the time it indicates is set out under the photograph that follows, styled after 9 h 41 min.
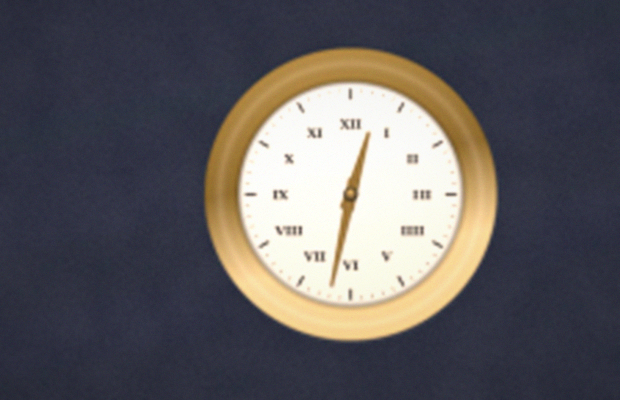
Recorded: 12 h 32 min
